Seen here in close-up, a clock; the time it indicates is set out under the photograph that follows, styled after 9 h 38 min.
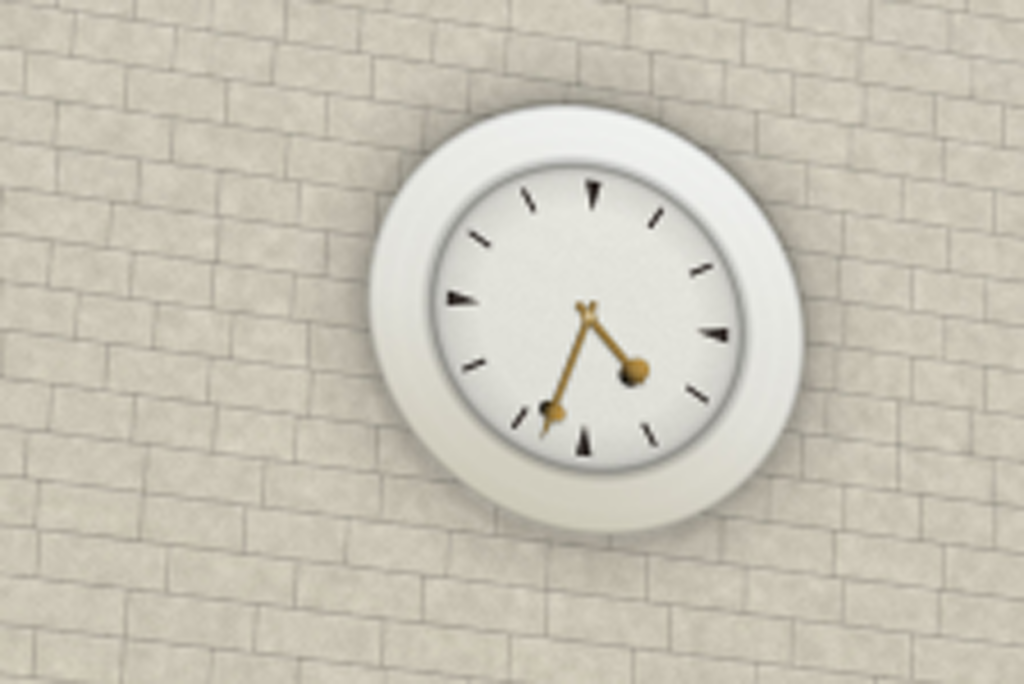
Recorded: 4 h 33 min
